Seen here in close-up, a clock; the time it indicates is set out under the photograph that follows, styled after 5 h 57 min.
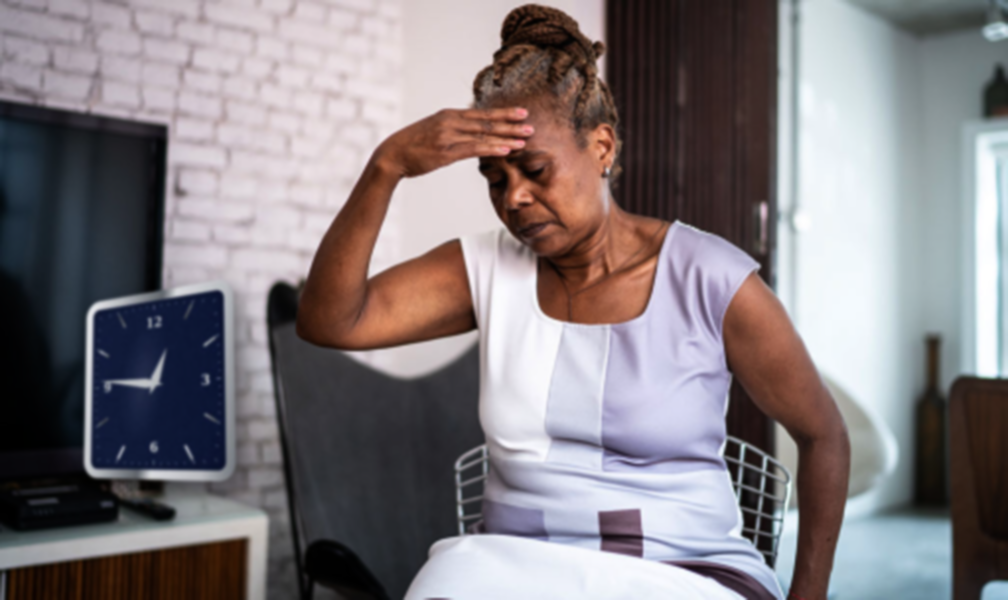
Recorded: 12 h 46 min
